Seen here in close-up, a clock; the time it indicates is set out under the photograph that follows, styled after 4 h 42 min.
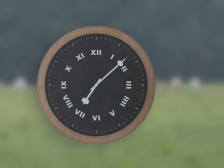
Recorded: 7 h 08 min
